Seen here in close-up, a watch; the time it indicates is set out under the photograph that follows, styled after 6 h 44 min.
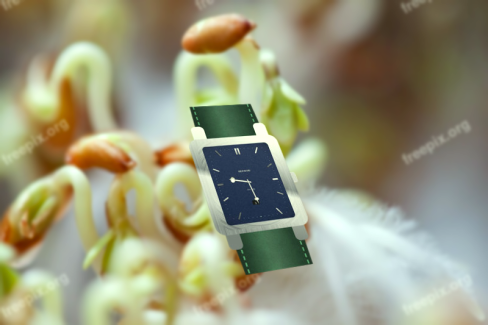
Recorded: 9 h 29 min
